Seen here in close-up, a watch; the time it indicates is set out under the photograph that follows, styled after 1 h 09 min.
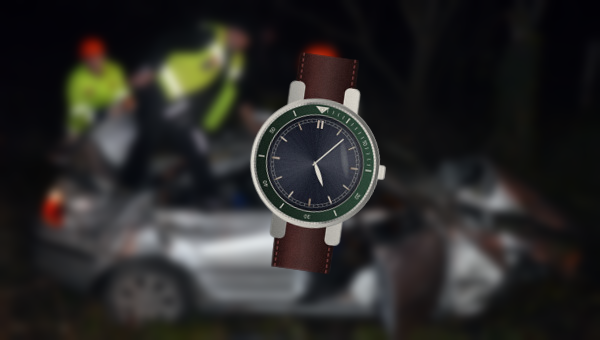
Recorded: 5 h 07 min
